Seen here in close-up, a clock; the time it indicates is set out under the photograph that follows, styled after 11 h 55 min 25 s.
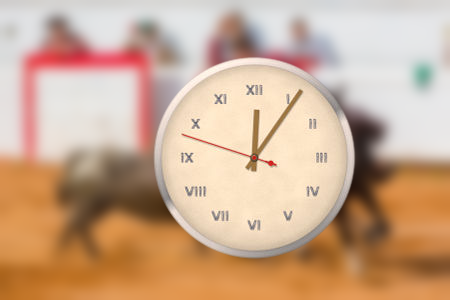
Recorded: 12 h 05 min 48 s
